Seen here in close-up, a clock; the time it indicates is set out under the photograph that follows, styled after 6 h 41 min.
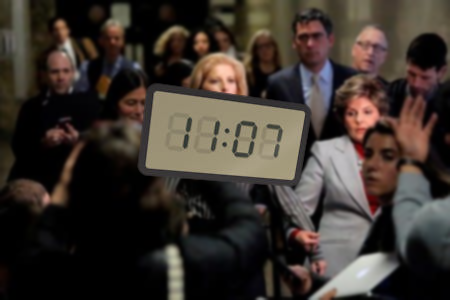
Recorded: 11 h 07 min
